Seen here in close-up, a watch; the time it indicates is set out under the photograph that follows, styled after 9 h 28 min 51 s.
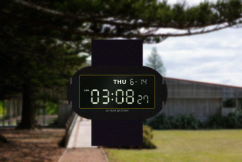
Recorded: 3 h 08 min 27 s
